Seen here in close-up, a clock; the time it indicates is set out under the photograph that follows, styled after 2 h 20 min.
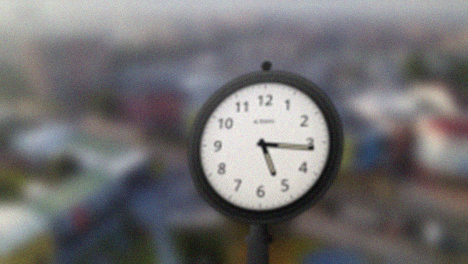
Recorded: 5 h 16 min
